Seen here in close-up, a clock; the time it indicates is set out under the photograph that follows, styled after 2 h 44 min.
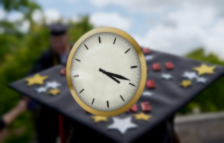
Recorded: 4 h 19 min
